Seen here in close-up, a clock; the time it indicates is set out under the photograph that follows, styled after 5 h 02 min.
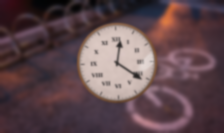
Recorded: 12 h 21 min
